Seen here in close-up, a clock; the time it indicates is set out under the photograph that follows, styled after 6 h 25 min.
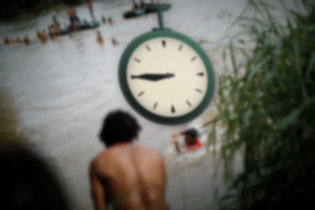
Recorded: 8 h 45 min
